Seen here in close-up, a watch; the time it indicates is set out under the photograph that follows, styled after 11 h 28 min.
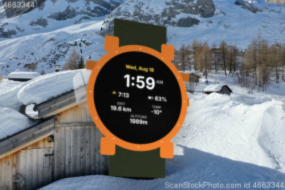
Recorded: 1 h 59 min
